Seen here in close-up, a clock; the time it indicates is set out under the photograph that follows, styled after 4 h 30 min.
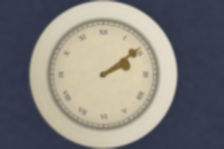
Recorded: 2 h 09 min
